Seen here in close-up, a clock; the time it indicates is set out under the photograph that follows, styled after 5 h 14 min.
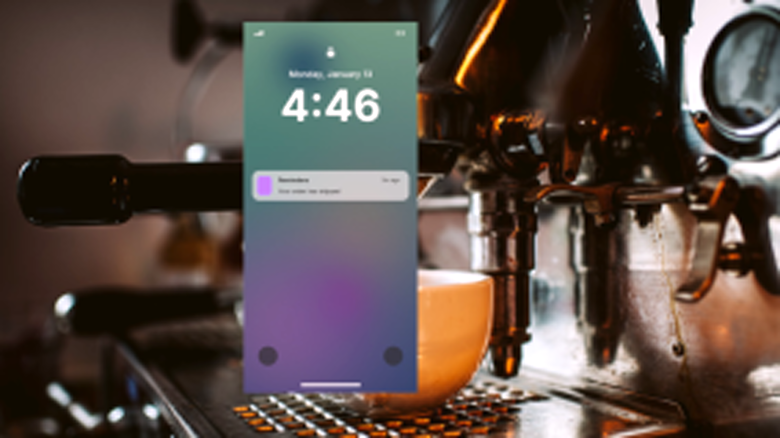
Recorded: 4 h 46 min
